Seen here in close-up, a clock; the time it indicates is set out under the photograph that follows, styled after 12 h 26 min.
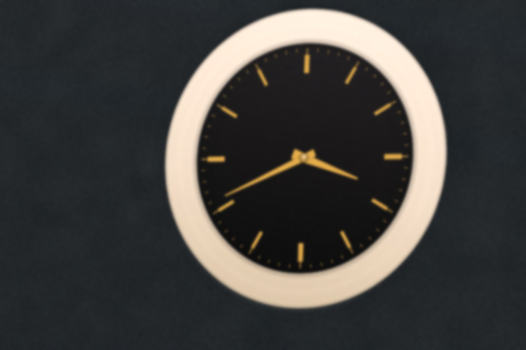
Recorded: 3 h 41 min
